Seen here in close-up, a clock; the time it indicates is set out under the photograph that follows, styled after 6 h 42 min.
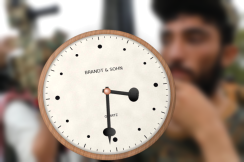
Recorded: 3 h 31 min
